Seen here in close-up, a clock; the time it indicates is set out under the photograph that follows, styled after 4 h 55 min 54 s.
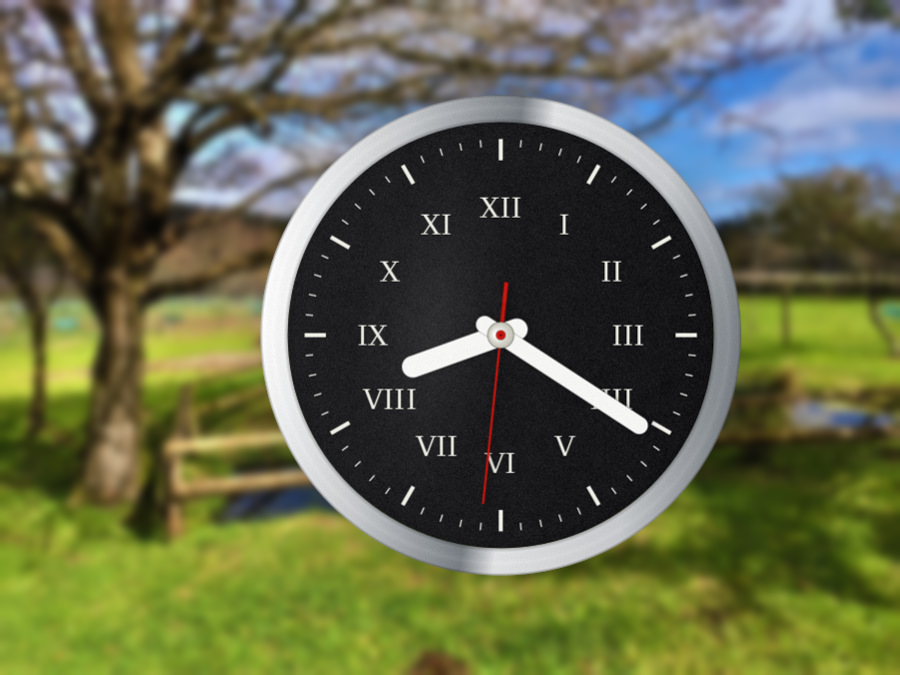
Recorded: 8 h 20 min 31 s
